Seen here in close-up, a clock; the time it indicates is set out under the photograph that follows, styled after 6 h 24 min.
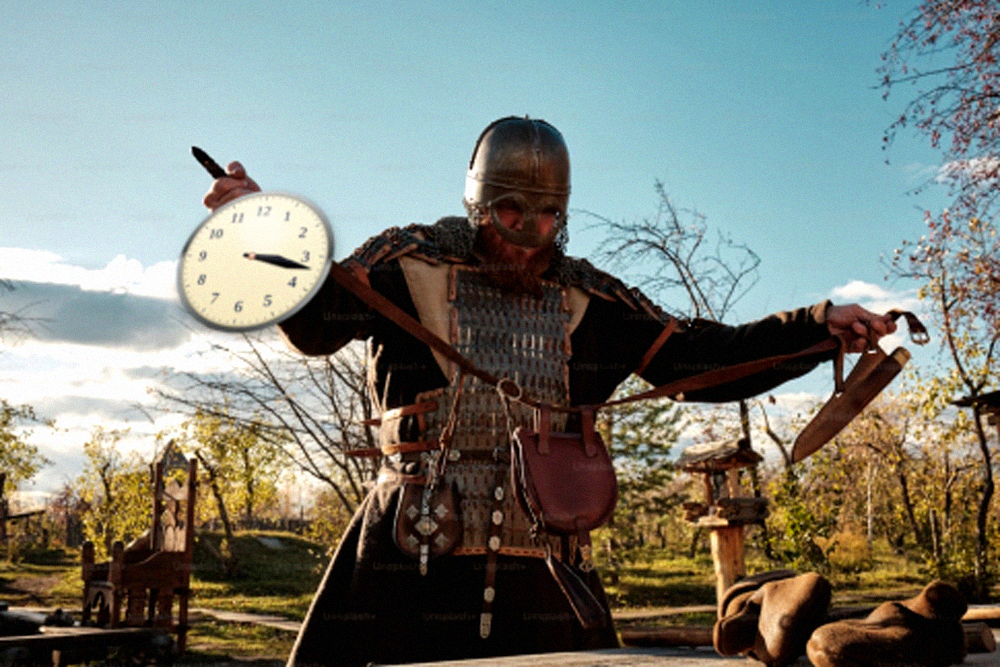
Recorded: 3 h 17 min
